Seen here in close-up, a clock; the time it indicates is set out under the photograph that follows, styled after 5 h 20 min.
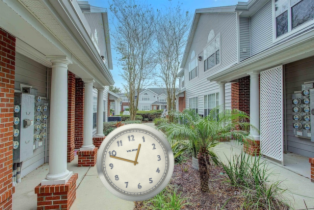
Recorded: 12 h 49 min
